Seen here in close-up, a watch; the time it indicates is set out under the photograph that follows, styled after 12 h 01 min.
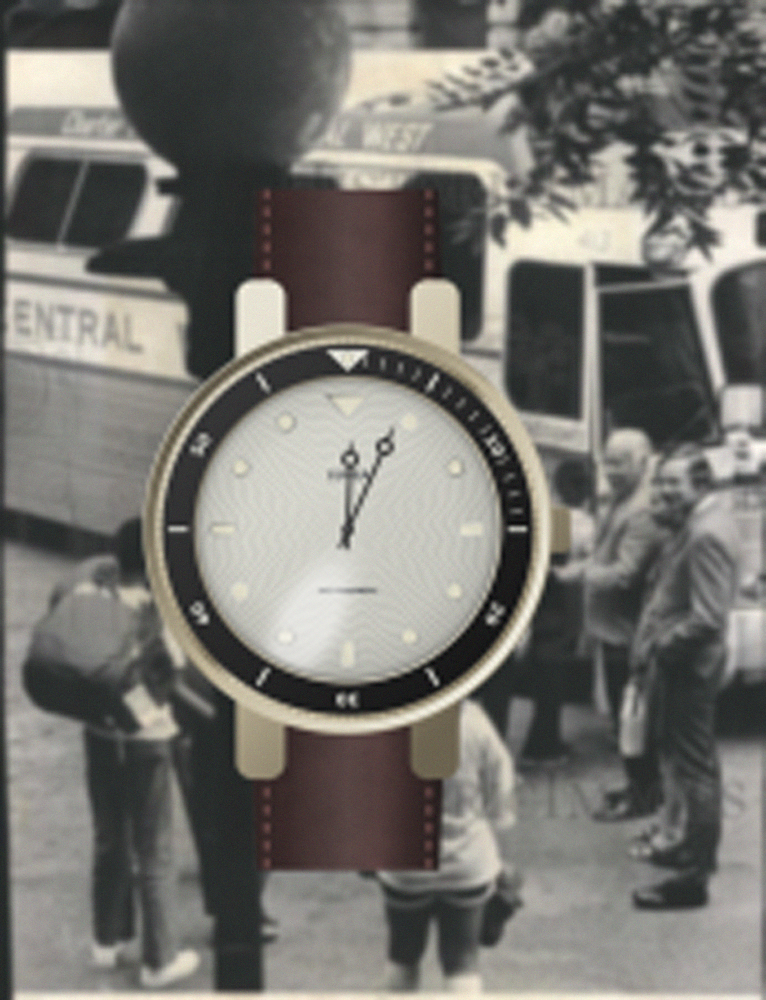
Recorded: 12 h 04 min
